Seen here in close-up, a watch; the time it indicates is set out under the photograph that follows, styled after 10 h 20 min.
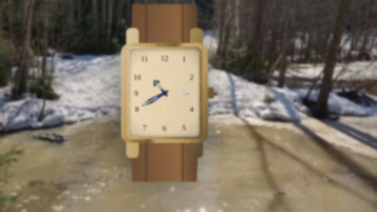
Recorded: 10 h 40 min
